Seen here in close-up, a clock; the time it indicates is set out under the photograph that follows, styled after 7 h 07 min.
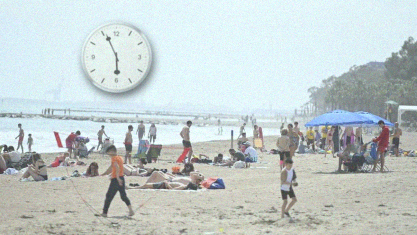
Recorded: 5 h 56 min
